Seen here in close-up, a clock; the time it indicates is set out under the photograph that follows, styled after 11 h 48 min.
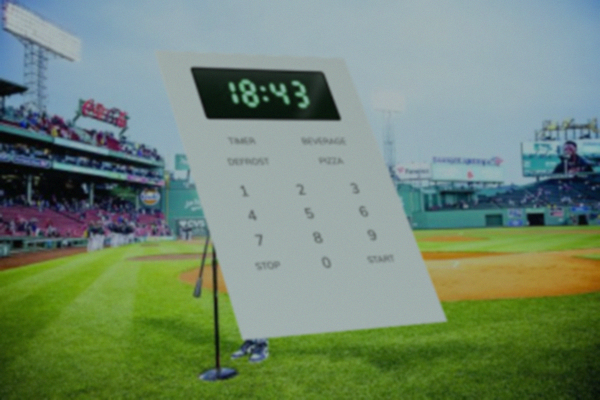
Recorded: 18 h 43 min
